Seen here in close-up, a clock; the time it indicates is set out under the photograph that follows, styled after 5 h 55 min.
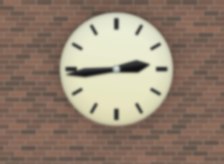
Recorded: 2 h 44 min
